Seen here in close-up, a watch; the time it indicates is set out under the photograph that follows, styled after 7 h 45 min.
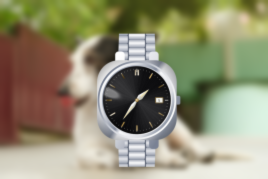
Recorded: 1 h 36 min
